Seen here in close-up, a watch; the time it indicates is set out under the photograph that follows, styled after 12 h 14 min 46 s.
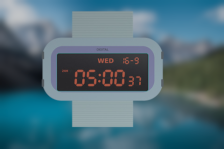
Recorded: 5 h 00 min 37 s
